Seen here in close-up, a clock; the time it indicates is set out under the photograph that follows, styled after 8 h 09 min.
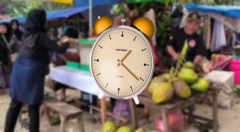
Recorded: 1 h 21 min
